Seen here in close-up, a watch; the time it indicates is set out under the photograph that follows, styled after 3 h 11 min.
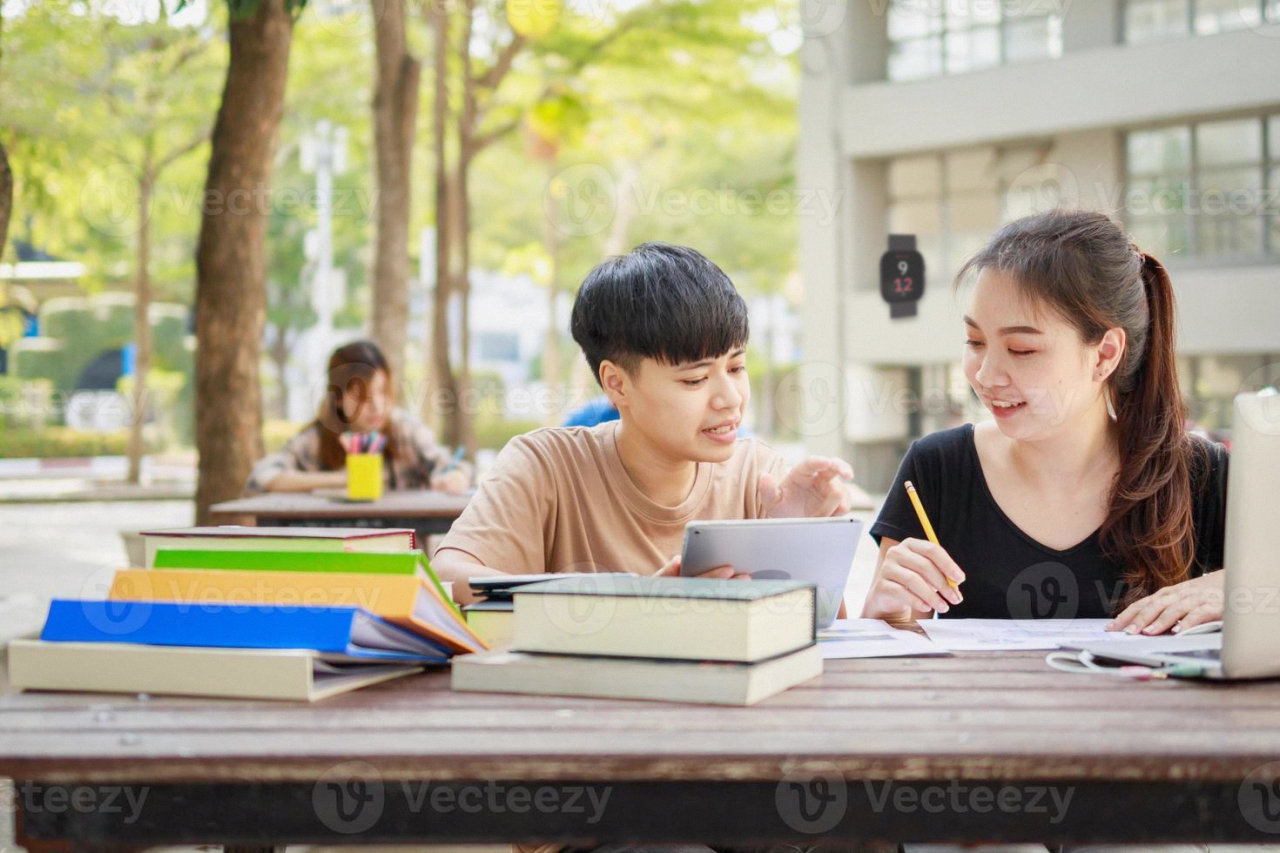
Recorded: 9 h 12 min
